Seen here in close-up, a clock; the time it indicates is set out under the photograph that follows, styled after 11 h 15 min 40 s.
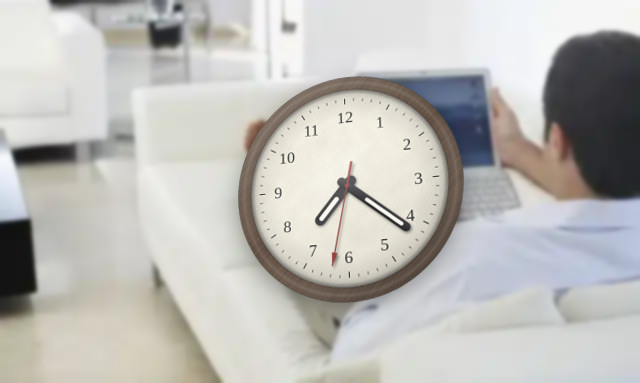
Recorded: 7 h 21 min 32 s
